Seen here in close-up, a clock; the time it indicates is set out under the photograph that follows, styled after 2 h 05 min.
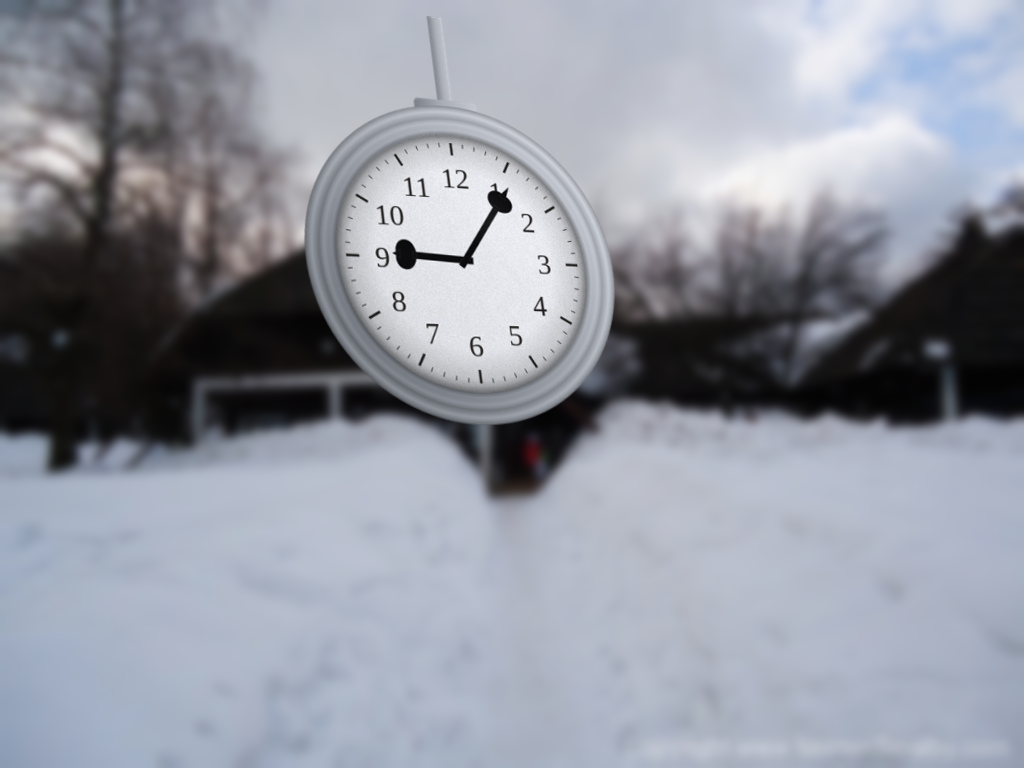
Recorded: 9 h 06 min
